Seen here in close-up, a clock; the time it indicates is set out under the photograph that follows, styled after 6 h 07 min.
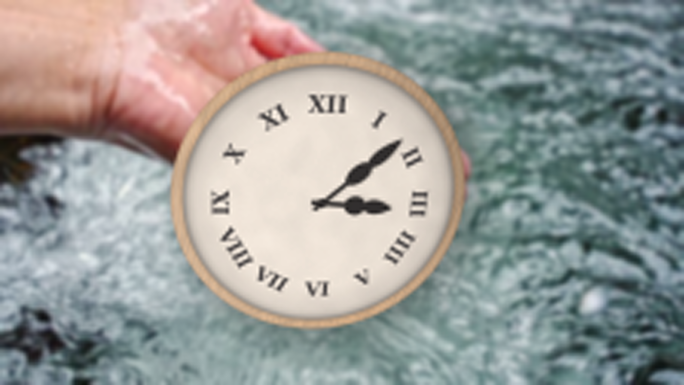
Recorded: 3 h 08 min
